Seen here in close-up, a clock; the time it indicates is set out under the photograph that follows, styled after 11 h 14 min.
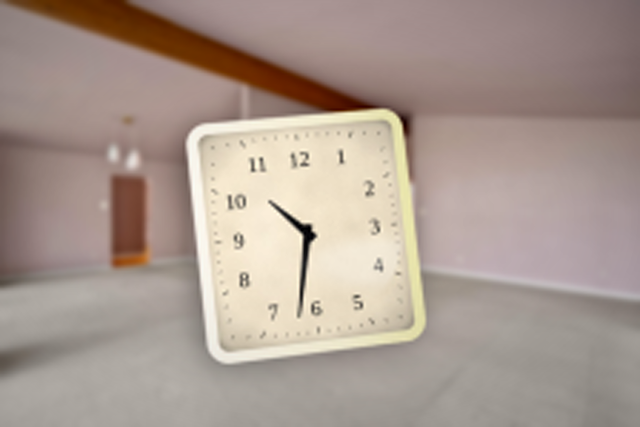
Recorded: 10 h 32 min
